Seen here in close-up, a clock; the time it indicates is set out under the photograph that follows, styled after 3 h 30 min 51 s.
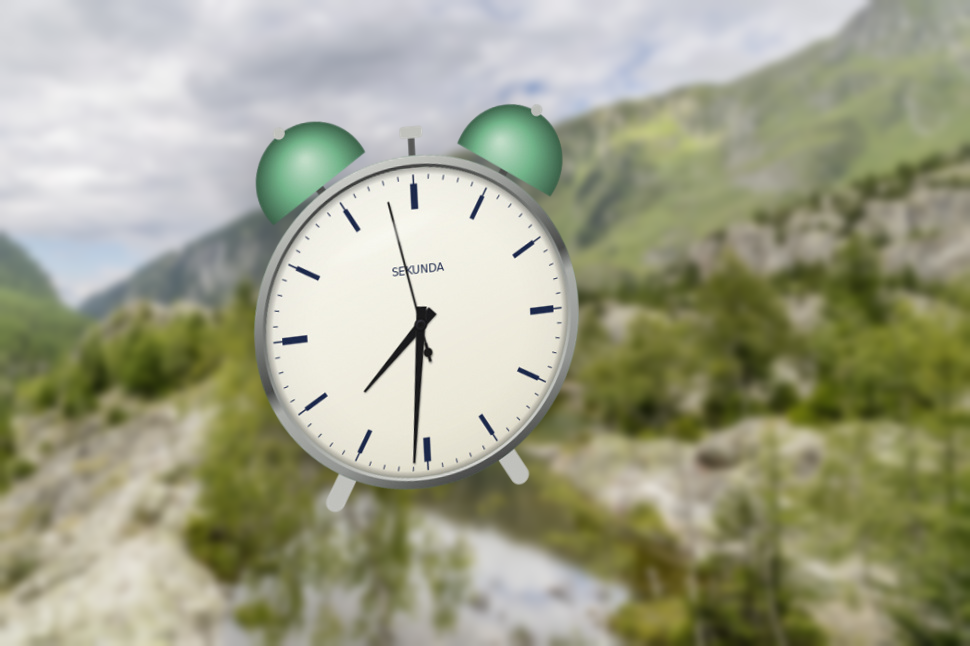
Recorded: 7 h 30 min 58 s
